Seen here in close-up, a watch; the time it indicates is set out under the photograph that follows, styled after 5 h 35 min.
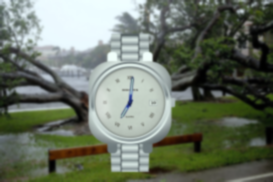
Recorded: 7 h 01 min
